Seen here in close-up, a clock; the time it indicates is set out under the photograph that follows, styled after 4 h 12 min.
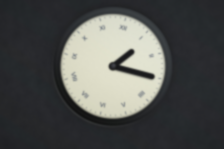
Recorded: 1 h 15 min
